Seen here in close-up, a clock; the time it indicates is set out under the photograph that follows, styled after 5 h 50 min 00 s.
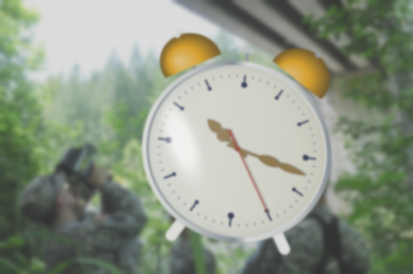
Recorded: 10 h 17 min 25 s
